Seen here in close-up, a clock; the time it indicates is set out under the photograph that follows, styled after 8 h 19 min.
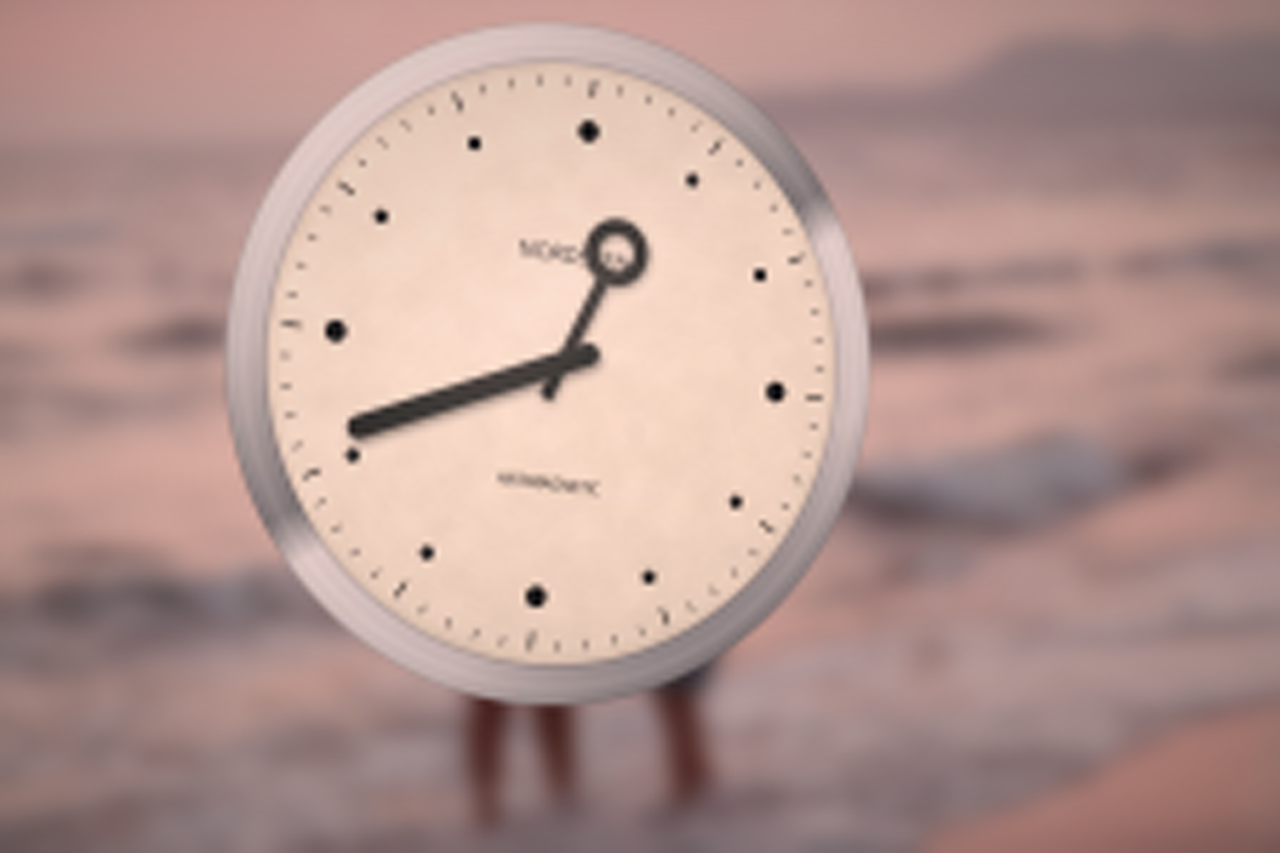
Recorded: 12 h 41 min
